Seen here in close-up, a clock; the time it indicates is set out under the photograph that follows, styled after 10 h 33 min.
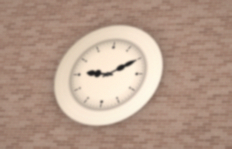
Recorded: 9 h 10 min
